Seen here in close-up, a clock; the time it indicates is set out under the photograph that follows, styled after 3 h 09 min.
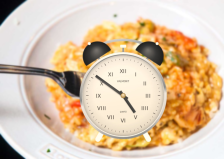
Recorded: 4 h 51 min
